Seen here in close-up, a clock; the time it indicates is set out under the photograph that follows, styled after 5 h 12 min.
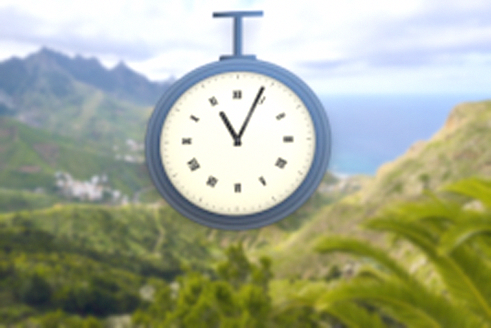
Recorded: 11 h 04 min
